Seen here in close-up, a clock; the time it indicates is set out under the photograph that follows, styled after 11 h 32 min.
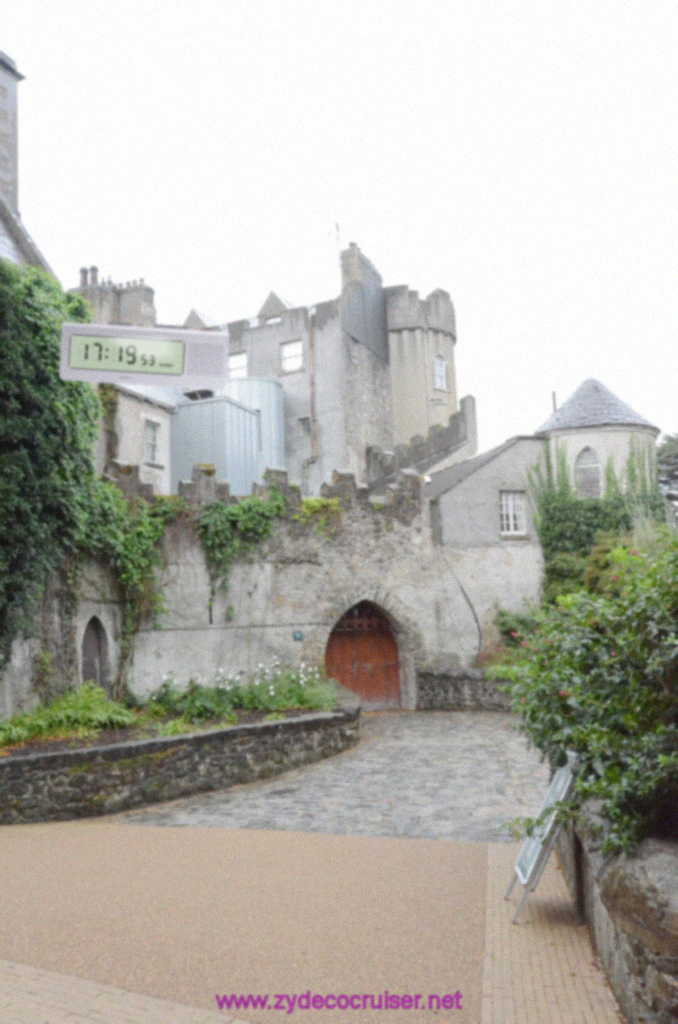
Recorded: 17 h 19 min
